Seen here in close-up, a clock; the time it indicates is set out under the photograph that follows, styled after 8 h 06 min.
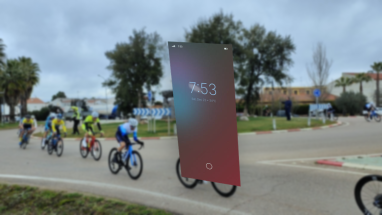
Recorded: 7 h 53 min
